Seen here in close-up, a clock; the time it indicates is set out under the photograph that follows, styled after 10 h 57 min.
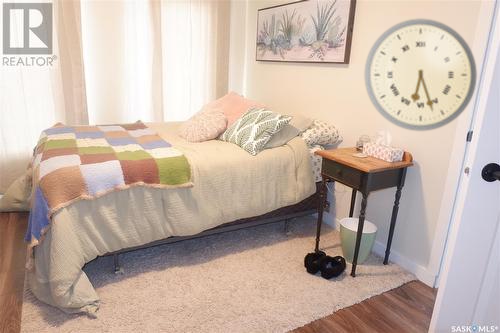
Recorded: 6 h 27 min
